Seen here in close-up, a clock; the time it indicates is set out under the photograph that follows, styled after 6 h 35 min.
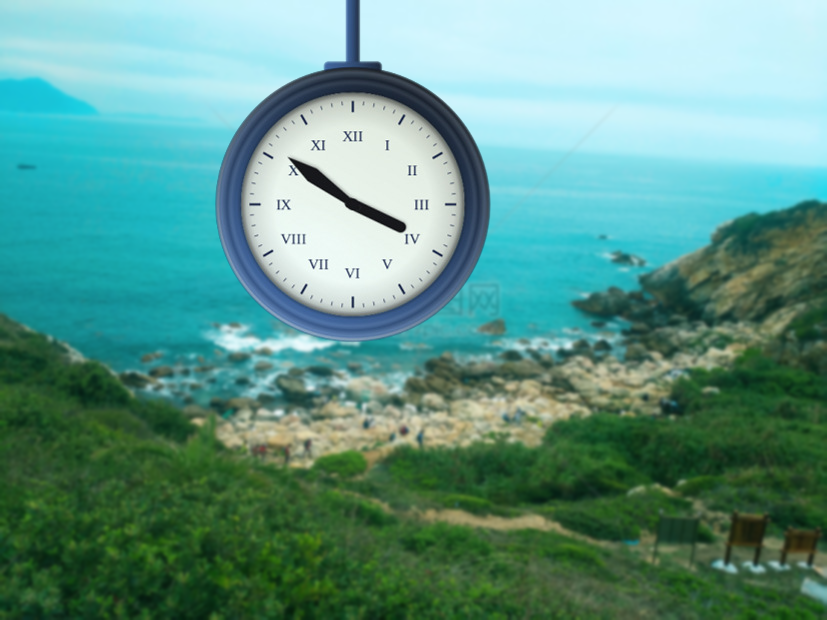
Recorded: 3 h 51 min
